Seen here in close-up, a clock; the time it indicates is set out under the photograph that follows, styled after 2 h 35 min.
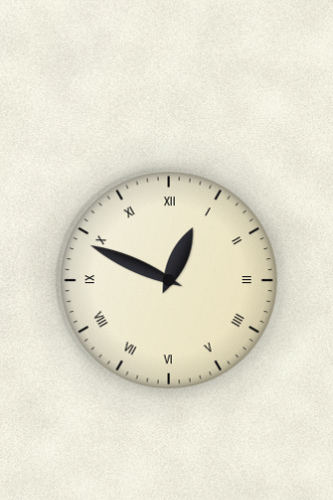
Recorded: 12 h 49 min
